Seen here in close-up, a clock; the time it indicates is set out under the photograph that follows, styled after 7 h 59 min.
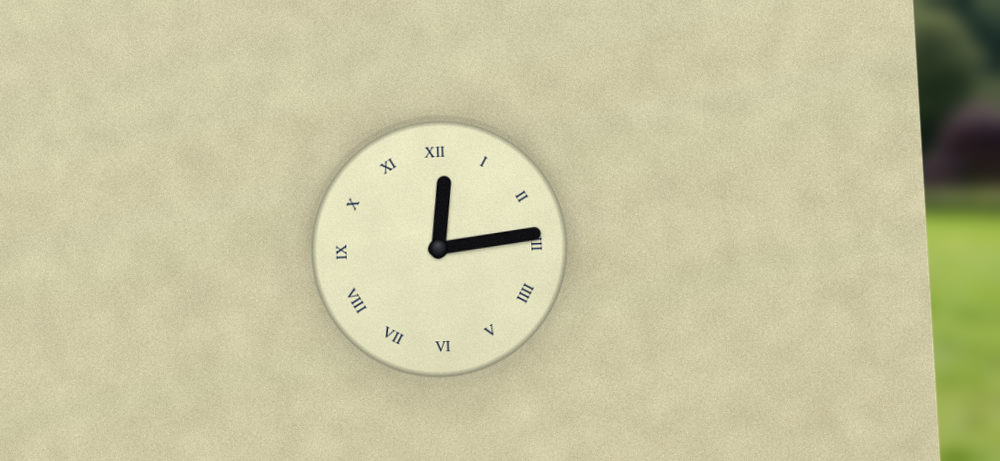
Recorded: 12 h 14 min
